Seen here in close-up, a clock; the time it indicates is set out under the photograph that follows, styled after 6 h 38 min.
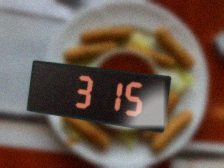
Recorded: 3 h 15 min
